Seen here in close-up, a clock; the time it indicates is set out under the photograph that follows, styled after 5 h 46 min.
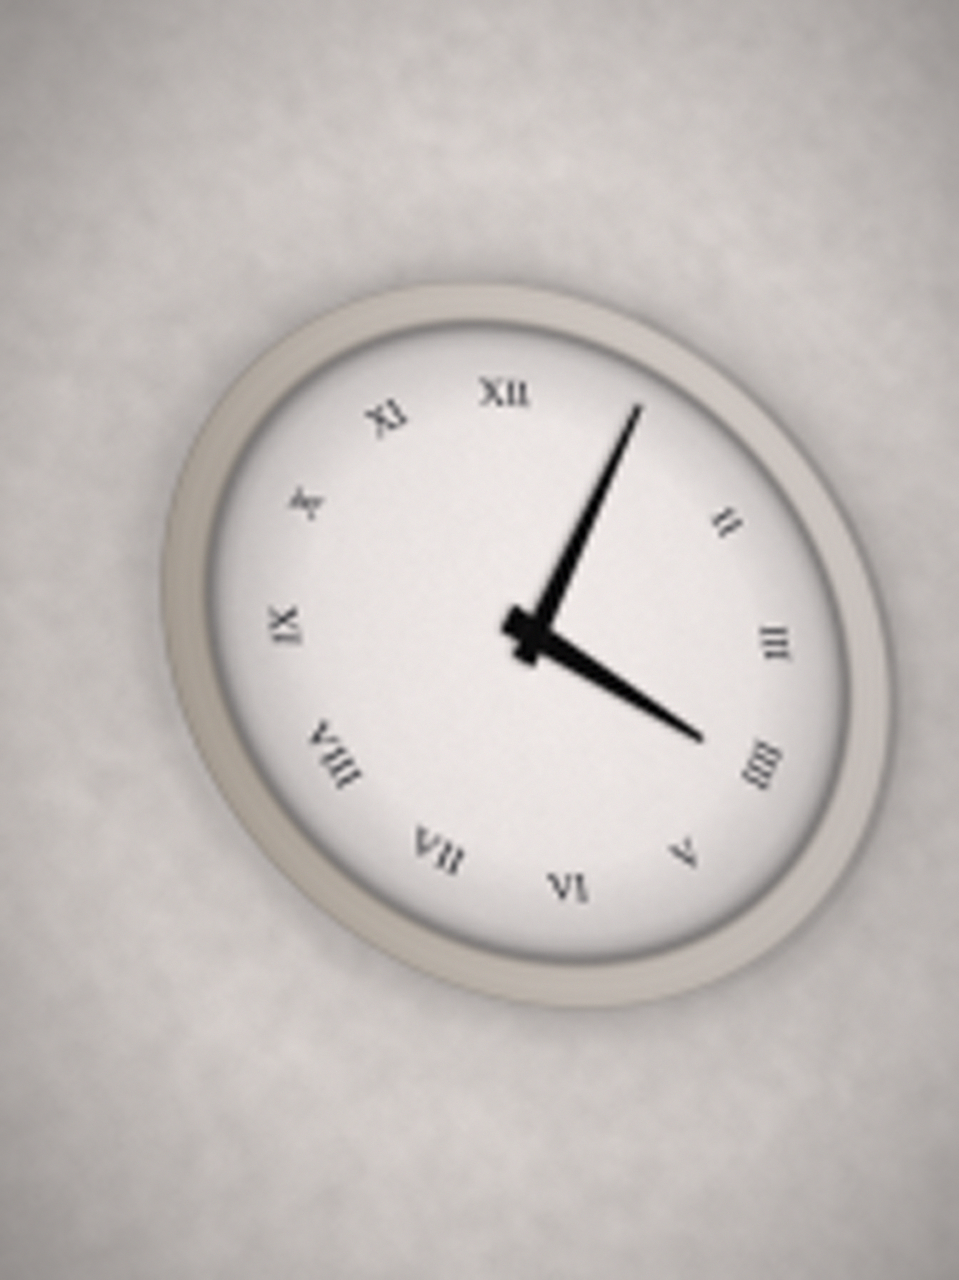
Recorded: 4 h 05 min
